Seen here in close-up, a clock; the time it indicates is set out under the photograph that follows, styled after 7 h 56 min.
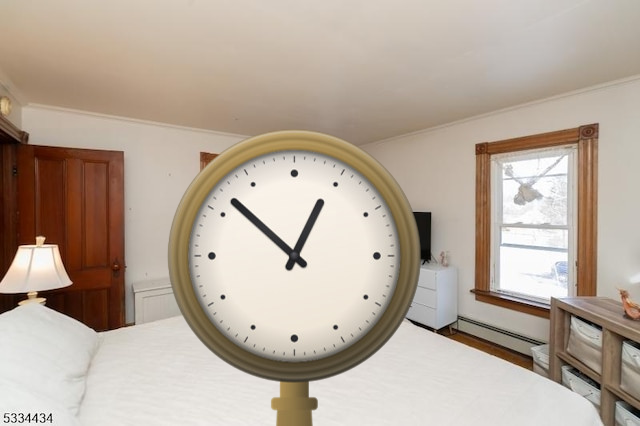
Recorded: 12 h 52 min
